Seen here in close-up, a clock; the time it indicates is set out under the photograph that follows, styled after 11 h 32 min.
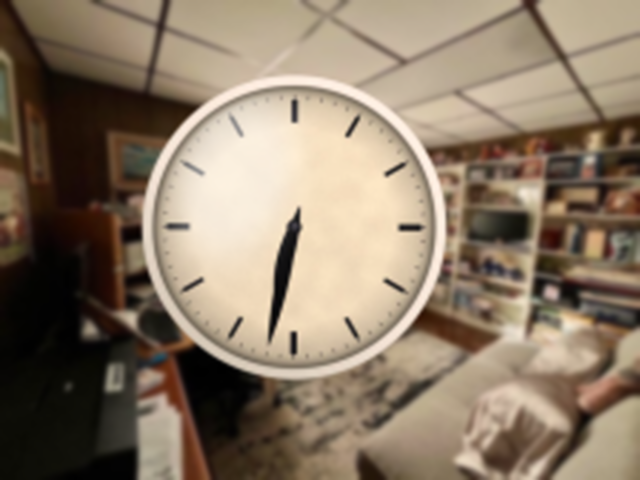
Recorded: 6 h 32 min
